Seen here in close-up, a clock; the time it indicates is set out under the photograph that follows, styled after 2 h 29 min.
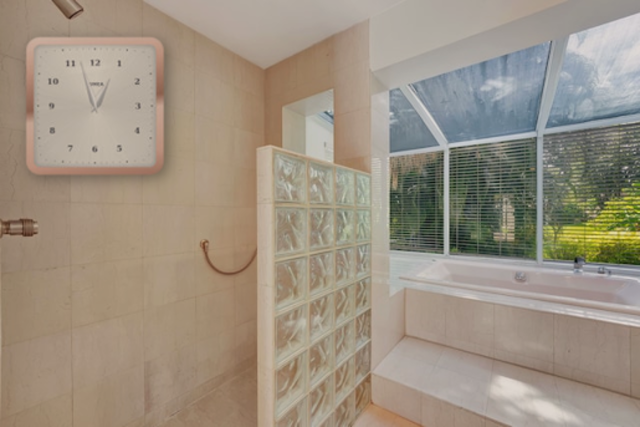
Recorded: 12 h 57 min
